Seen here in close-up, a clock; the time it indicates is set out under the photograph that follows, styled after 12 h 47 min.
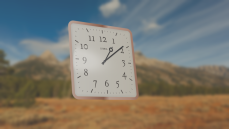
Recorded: 1 h 09 min
